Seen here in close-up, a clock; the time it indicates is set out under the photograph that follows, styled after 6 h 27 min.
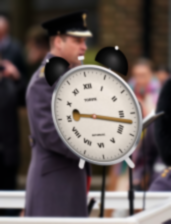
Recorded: 9 h 17 min
